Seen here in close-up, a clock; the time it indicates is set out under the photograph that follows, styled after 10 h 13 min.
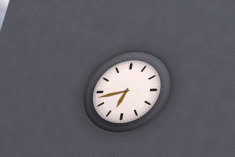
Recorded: 6 h 43 min
